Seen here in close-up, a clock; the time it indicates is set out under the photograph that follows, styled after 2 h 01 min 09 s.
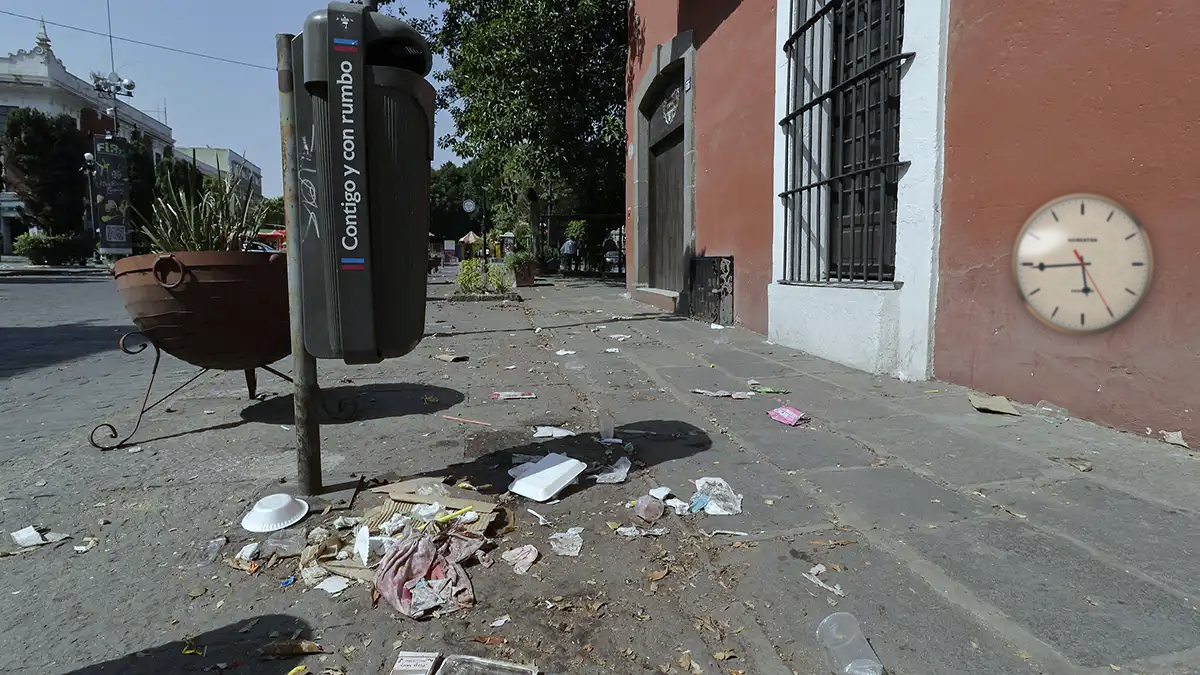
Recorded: 5 h 44 min 25 s
